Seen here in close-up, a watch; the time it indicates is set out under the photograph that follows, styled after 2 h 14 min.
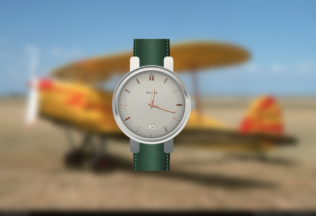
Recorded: 12 h 18 min
